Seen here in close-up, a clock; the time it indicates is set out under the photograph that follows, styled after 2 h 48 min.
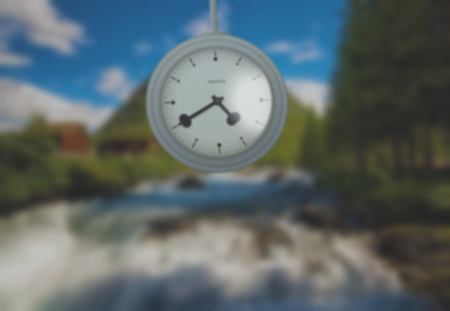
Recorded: 4 h 40 min
